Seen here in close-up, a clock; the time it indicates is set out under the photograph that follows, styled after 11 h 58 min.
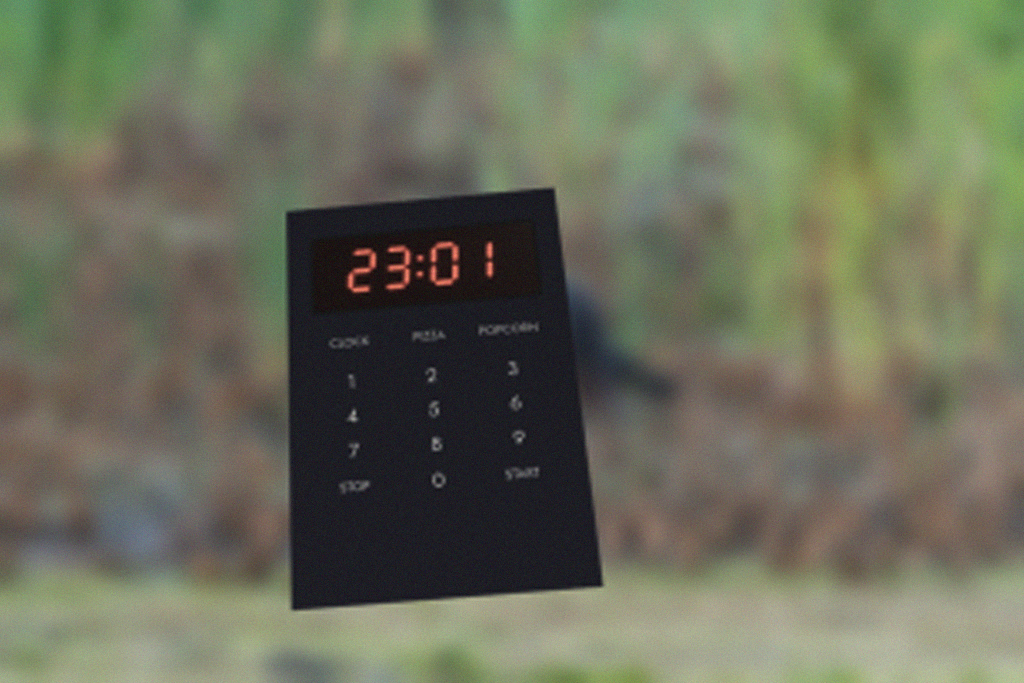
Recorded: 23 h 01 min
